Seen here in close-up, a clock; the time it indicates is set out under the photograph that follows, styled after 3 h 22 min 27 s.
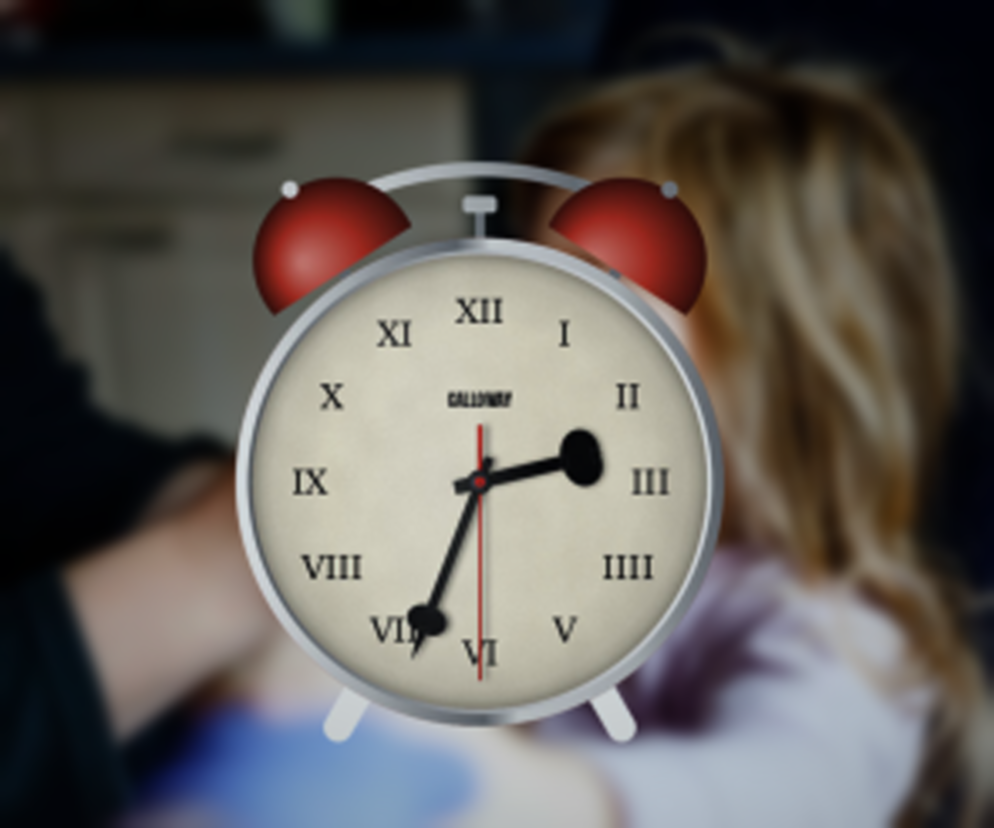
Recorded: 2 h 33 min 30 s
